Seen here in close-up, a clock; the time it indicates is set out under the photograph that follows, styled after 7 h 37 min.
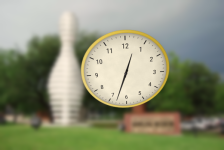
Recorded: 12 h 33 min
